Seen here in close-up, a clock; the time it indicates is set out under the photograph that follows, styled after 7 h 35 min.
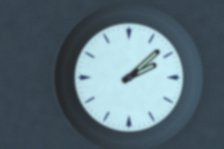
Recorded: 2 h 08 min
